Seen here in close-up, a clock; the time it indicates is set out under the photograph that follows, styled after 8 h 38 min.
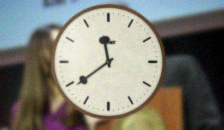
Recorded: 11 h 39 min
